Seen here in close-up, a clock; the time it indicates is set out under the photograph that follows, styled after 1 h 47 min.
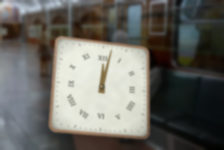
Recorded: 12 h 02 min
